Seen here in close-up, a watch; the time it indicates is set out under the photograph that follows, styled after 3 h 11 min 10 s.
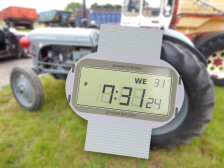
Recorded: 7 h 31 min 24 s
